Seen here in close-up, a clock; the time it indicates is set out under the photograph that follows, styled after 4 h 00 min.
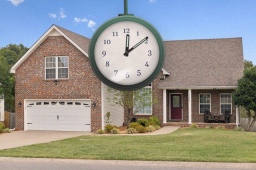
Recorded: 12 h 09 min
